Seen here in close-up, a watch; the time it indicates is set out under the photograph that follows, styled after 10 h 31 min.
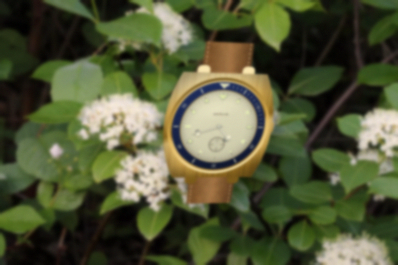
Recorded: 4 h 42 min
